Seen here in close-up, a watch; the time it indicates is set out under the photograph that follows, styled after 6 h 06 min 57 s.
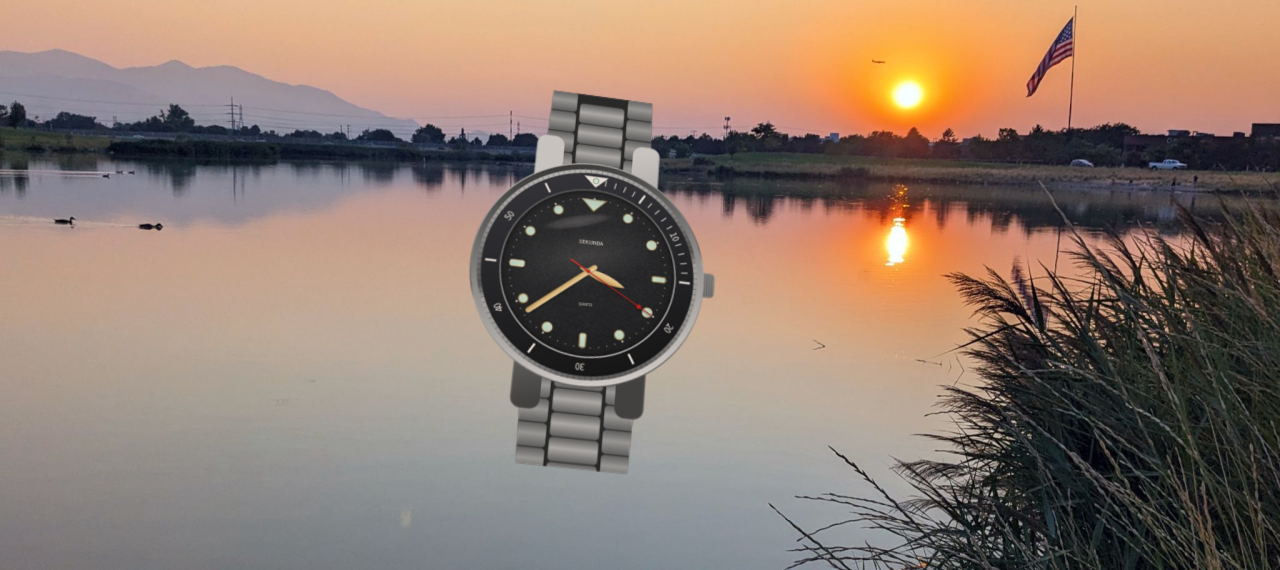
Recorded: 3 h 38 min 20 s
